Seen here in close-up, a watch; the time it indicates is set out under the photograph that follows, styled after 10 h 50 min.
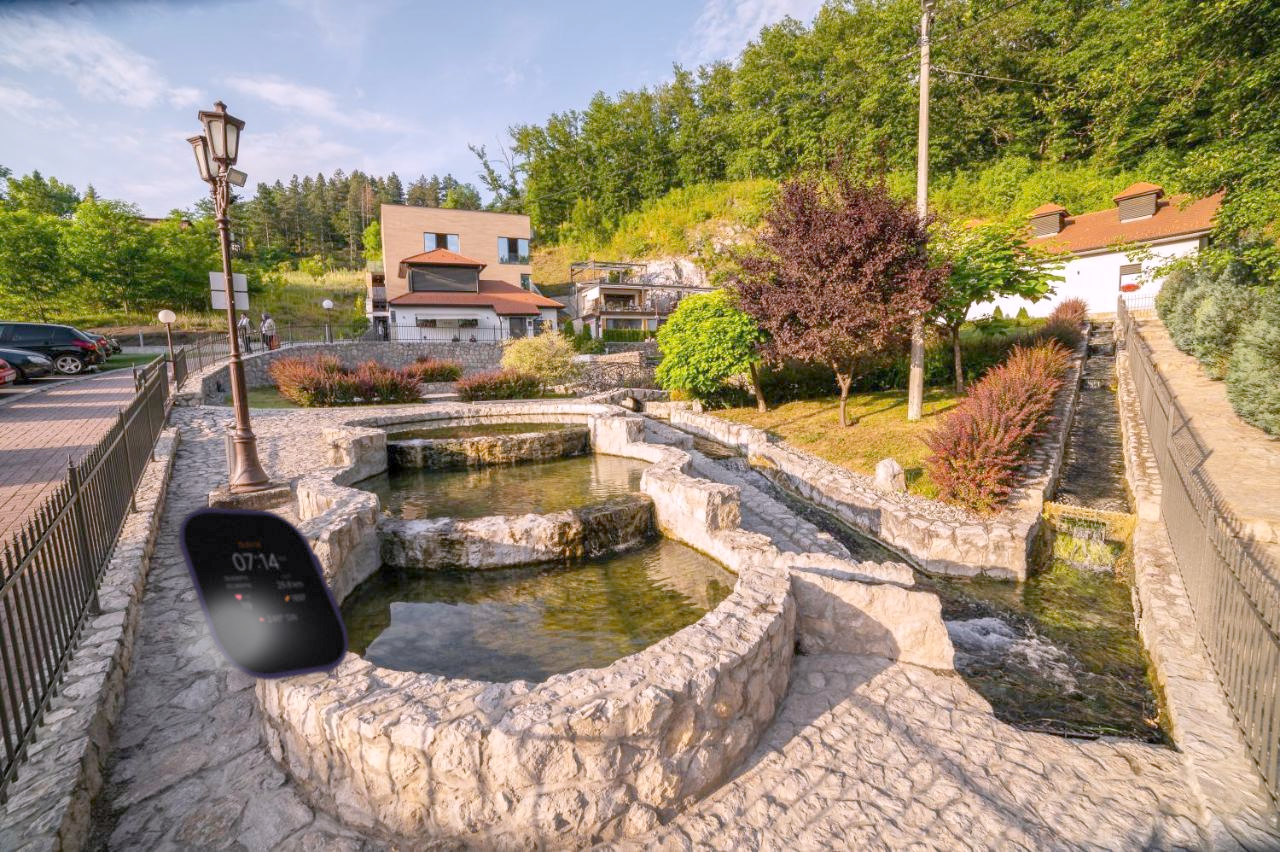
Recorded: 7 h 14 min
